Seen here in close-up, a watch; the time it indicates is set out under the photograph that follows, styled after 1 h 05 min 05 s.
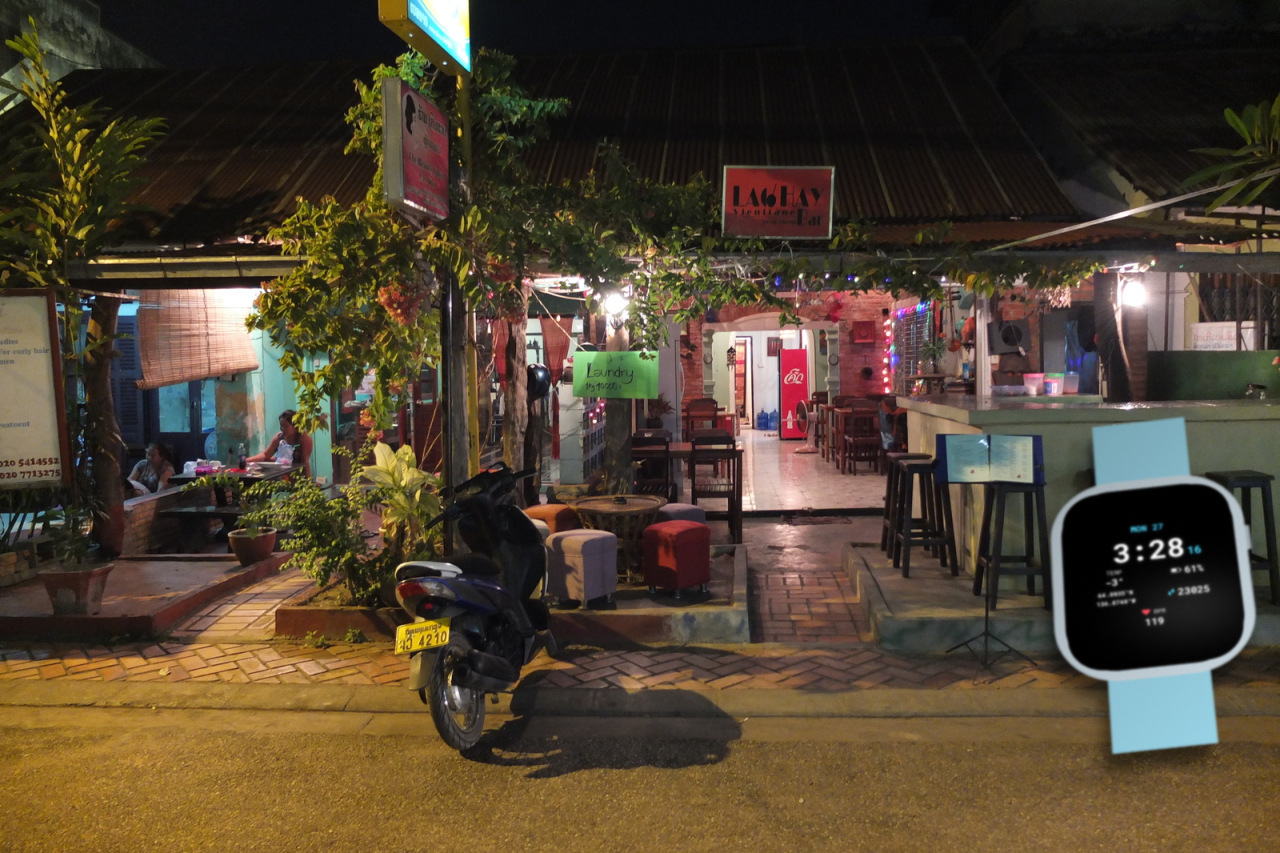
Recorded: 3 h 28 min 16 s
